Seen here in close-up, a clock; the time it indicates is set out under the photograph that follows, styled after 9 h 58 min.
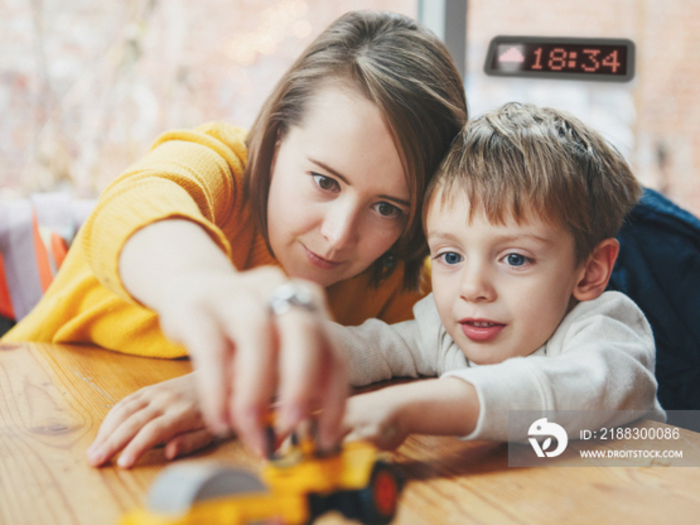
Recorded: 18 h 34 min
